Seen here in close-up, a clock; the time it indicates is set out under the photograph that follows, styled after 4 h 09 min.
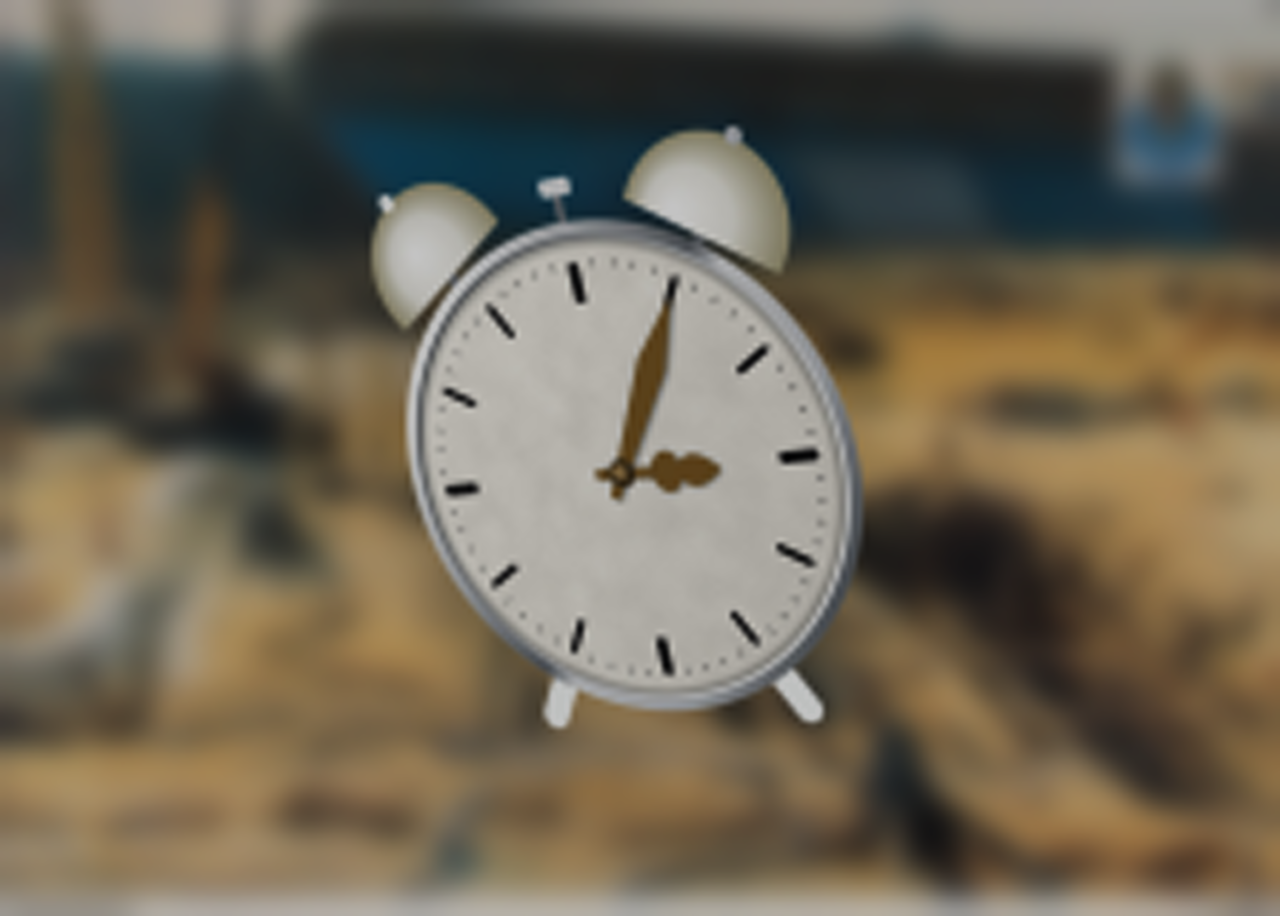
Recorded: 3 h 05 min
